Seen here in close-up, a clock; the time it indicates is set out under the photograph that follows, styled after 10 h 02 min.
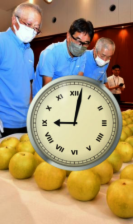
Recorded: 9 h 02 min
